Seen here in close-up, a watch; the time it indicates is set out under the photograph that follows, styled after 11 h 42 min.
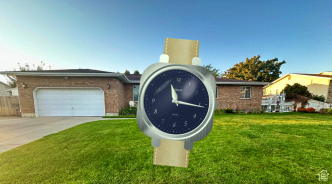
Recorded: 11 h 16 min
